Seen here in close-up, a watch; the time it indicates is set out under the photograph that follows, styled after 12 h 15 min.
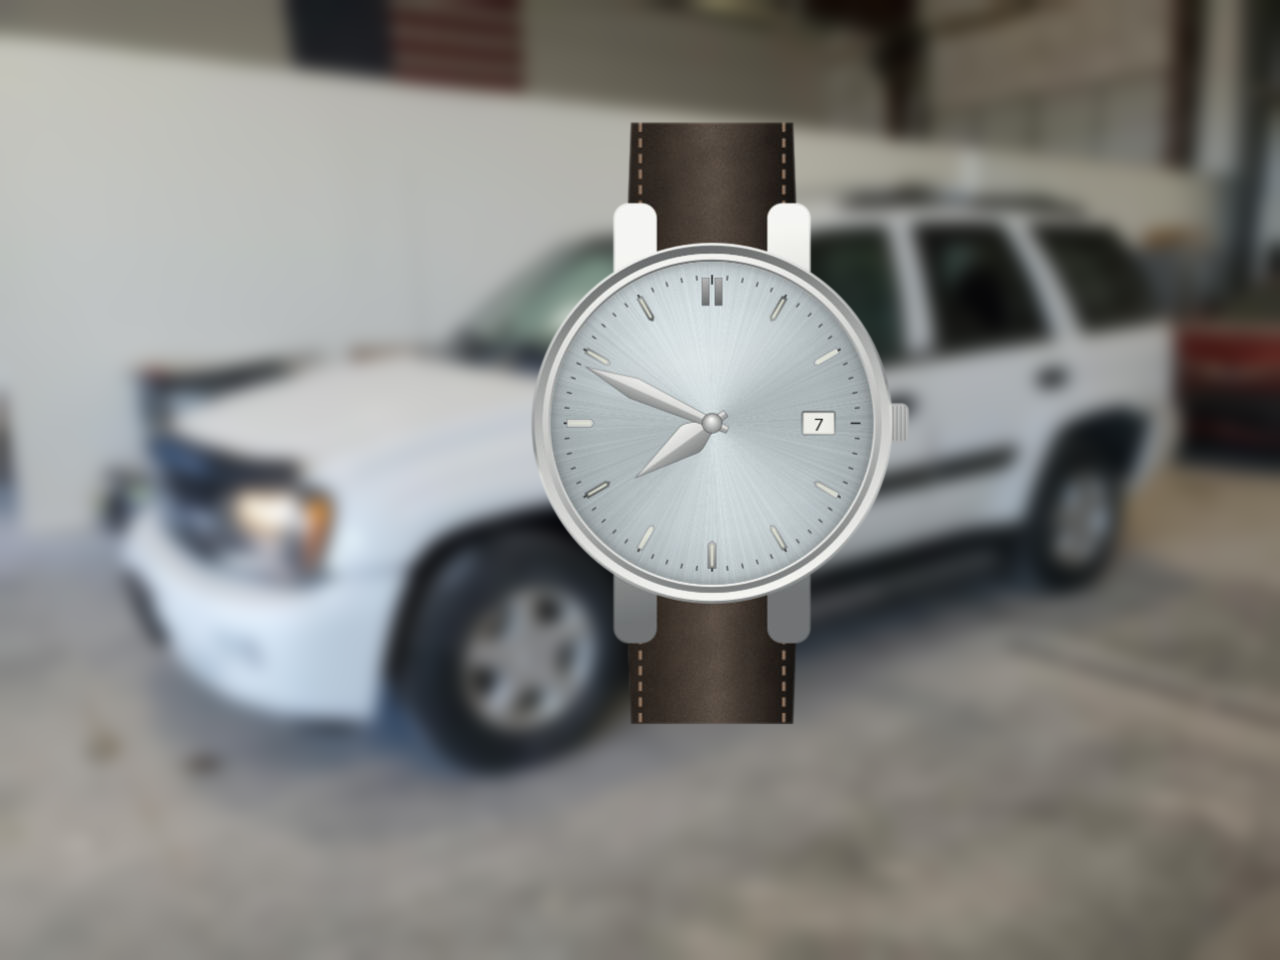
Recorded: 7 h 49 min
